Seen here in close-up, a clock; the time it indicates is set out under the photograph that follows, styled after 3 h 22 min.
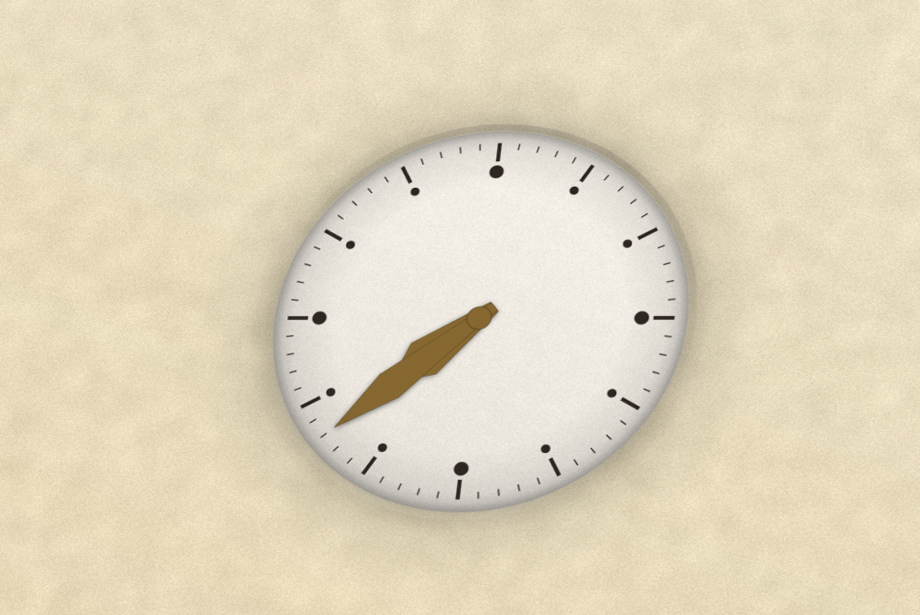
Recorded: 7 h 38 min
